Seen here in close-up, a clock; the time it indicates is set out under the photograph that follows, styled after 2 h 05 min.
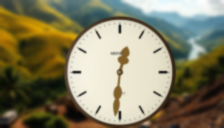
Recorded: 12 h 31 min
